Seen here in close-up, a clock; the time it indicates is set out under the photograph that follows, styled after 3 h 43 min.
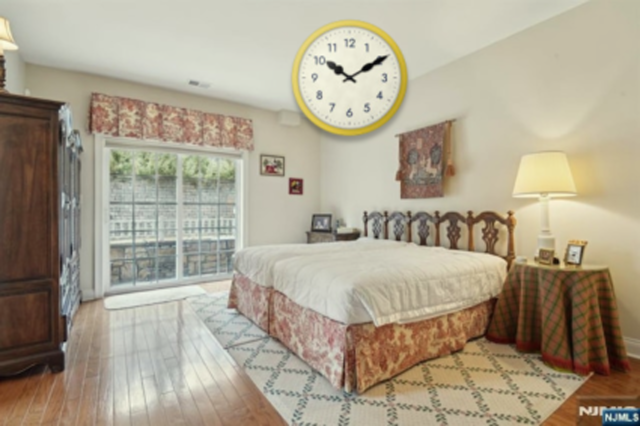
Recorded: 10 h 10 min
